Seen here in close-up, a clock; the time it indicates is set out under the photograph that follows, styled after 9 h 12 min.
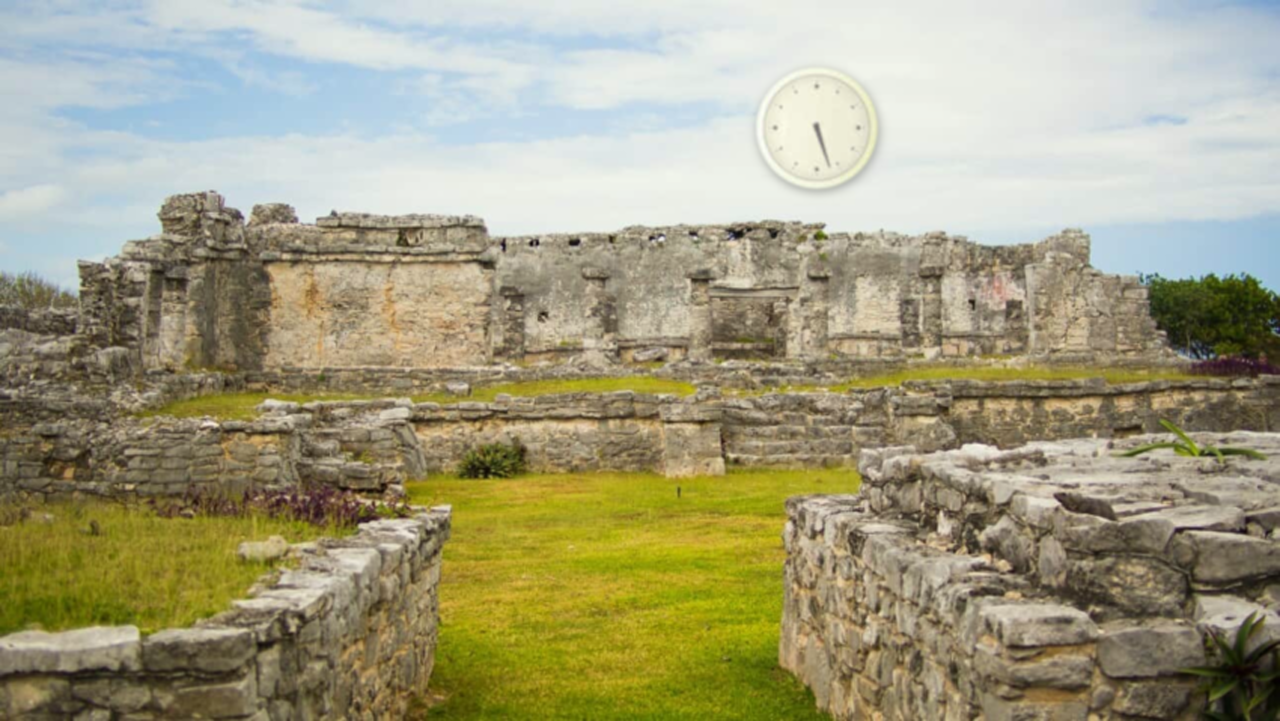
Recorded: 5 h 27 min
